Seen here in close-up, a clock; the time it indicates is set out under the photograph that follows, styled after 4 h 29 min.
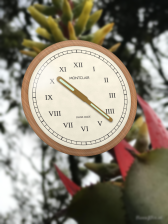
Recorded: 10 h 22 min
